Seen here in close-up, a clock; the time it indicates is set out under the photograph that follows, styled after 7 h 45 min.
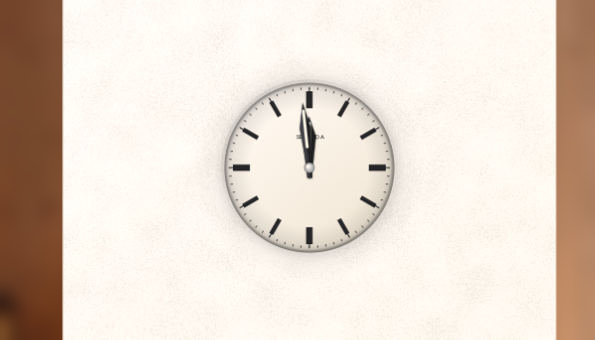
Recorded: 11 h 59 min
